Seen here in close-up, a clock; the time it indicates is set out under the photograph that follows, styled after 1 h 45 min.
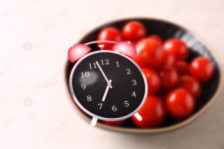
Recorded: 6 h 57 min
